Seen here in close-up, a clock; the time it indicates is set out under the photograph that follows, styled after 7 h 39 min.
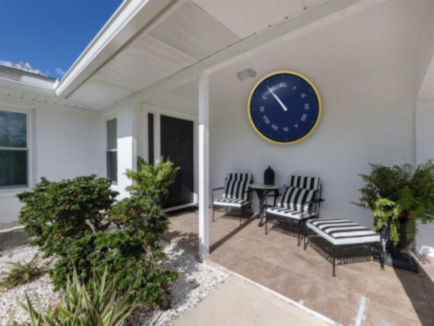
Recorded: 10 h 54 min
